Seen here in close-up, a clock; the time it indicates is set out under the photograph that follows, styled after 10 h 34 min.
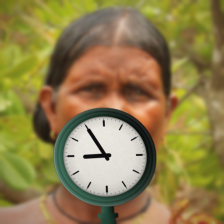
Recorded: 8 h 55 min
